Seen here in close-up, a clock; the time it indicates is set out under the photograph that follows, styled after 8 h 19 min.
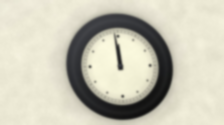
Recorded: 11 h 59 min
